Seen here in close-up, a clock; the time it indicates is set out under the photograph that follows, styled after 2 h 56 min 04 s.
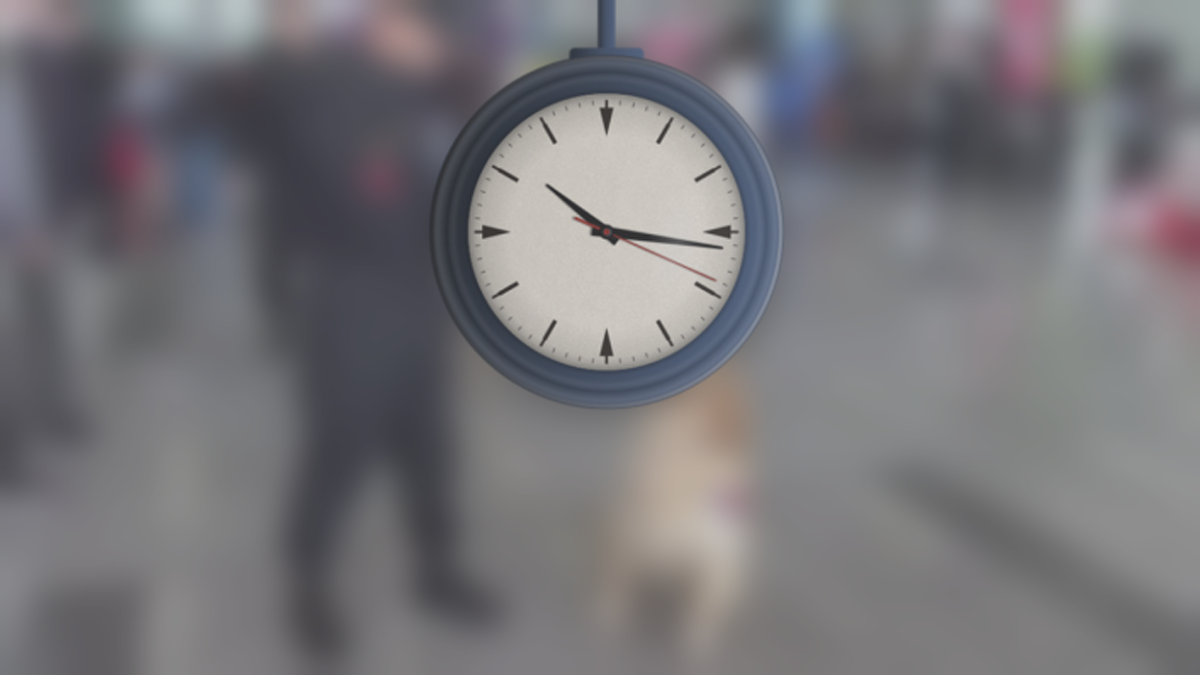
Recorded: 10 h 16 min 19 s
